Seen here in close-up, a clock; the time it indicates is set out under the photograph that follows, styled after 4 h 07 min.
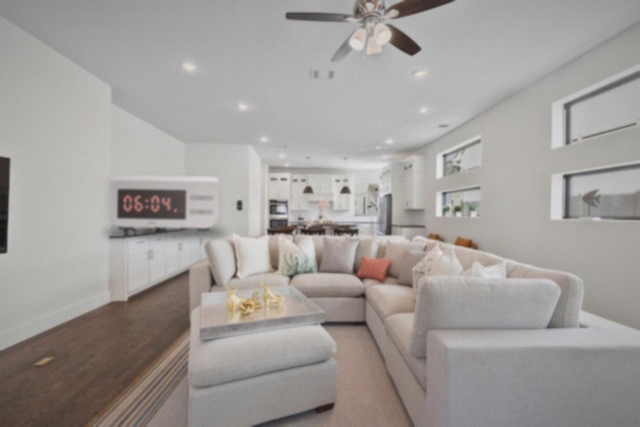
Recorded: 6 h 04 min
